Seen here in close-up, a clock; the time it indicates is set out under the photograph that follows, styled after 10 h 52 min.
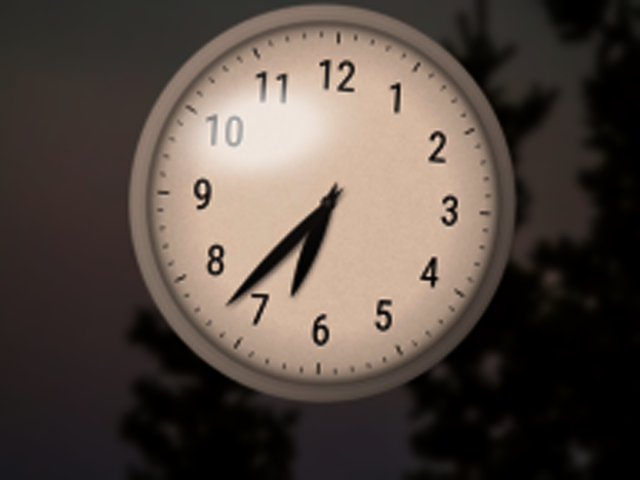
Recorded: 6 h 37 min
